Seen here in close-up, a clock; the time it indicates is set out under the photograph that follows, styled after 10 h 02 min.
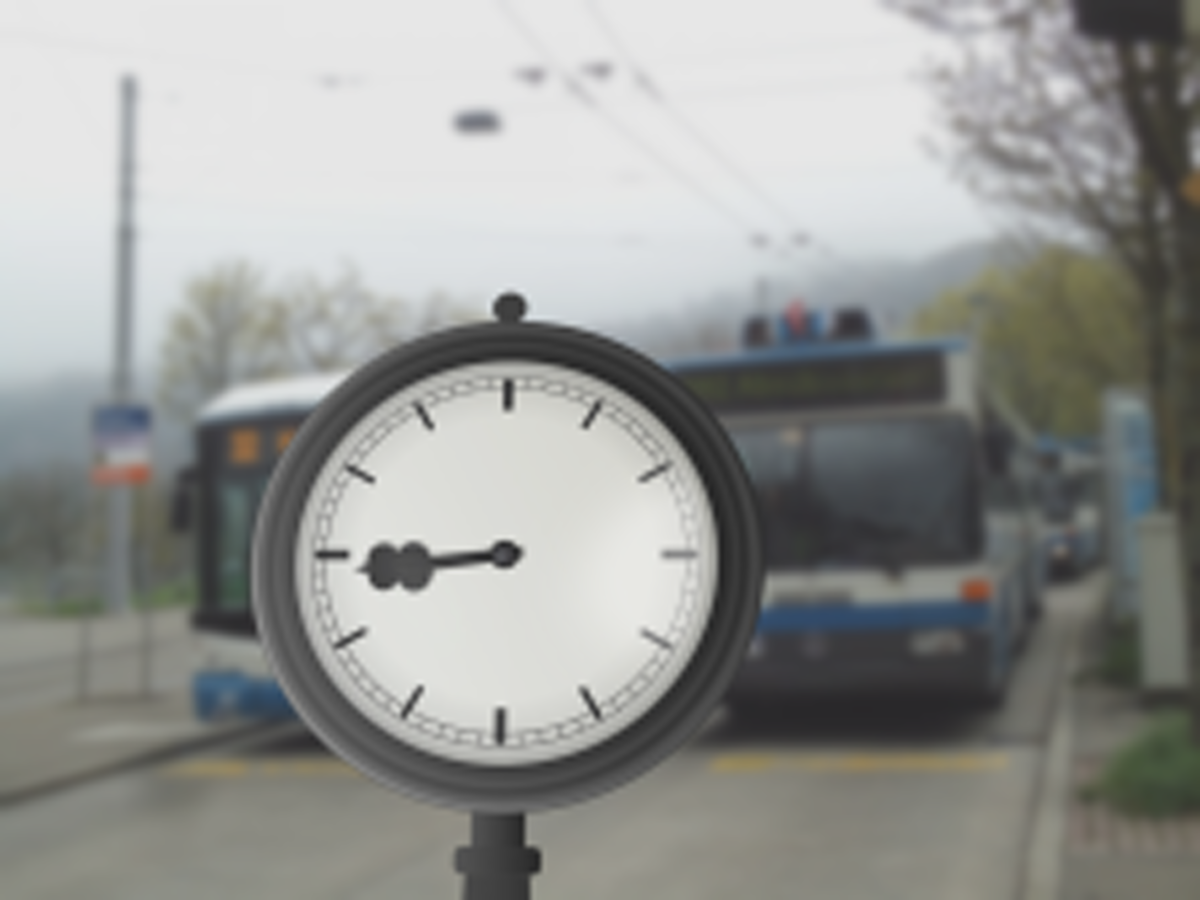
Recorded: 8 h 44 min
